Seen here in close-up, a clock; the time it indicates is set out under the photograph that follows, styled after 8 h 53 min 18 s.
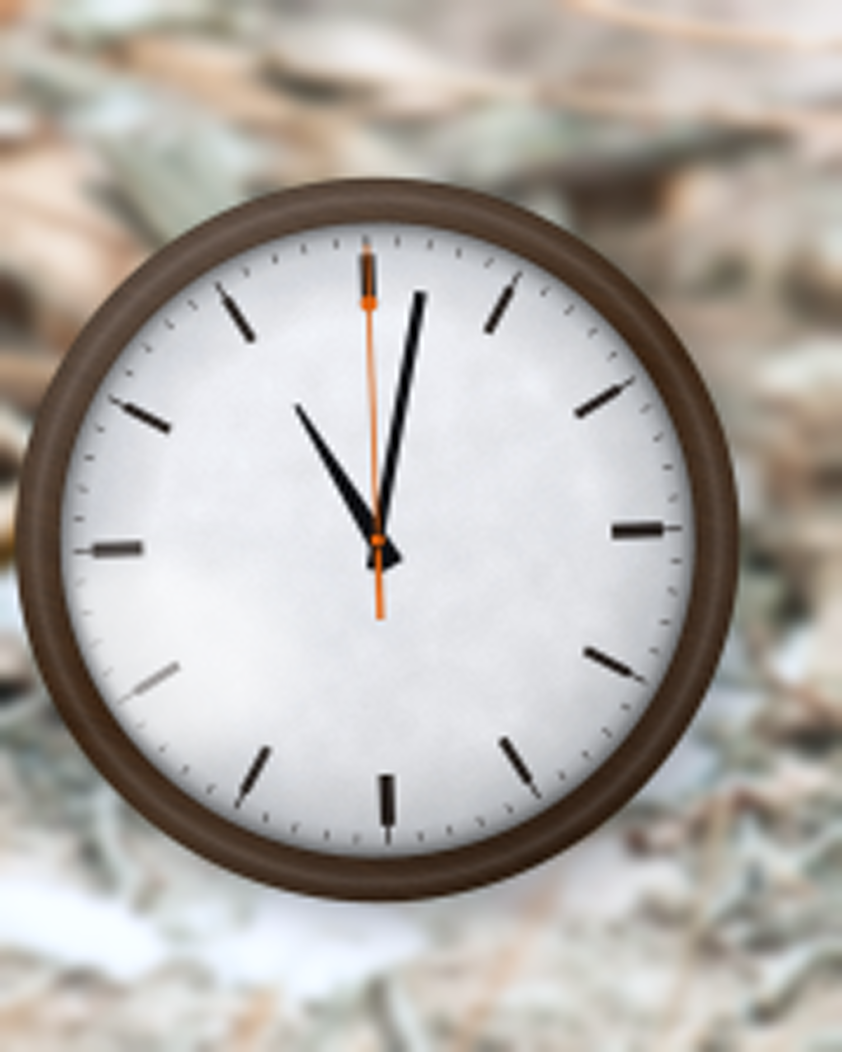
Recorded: 11 h 02 min 00 s
